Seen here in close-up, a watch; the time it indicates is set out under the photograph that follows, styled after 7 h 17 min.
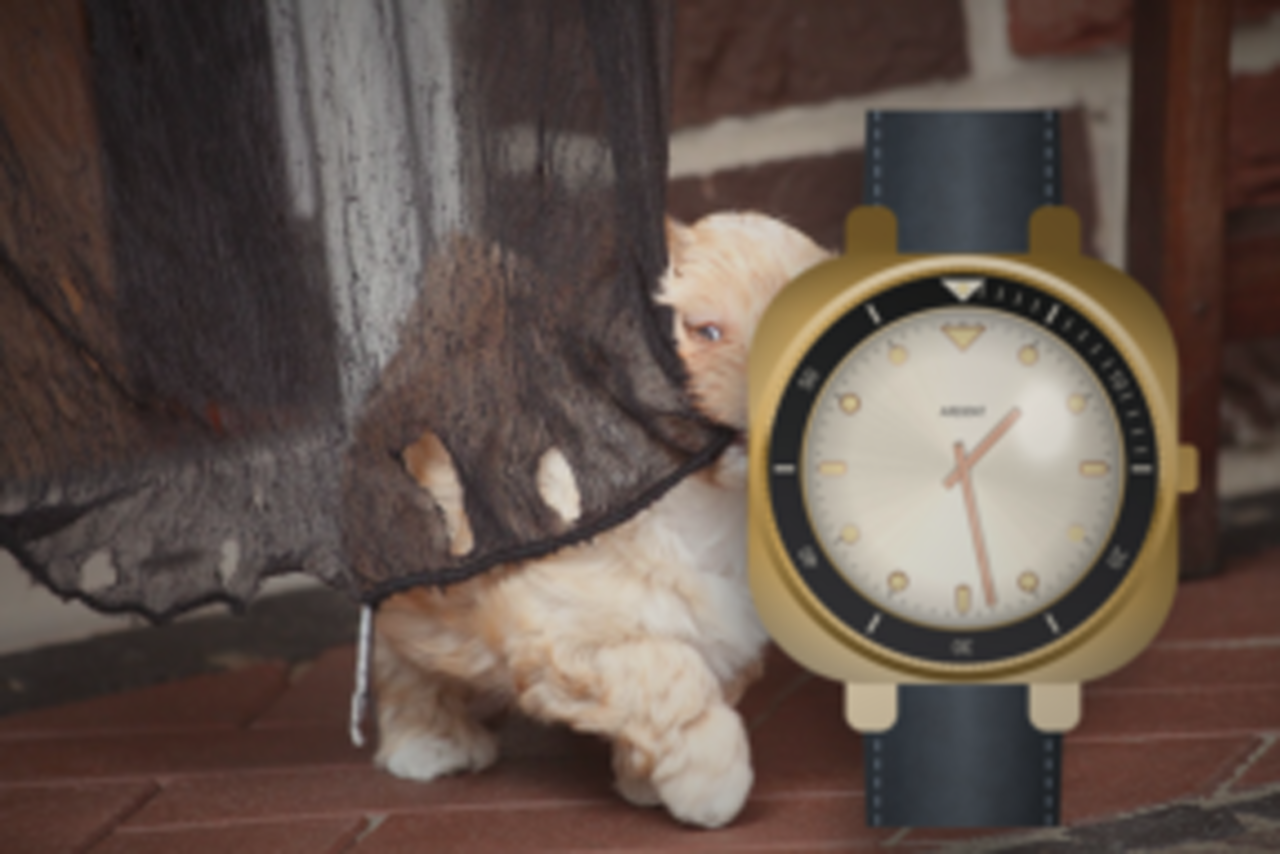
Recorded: 1 h 28 min
